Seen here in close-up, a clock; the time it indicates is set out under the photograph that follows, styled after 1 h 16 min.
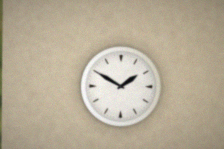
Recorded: 1 h 50 min
